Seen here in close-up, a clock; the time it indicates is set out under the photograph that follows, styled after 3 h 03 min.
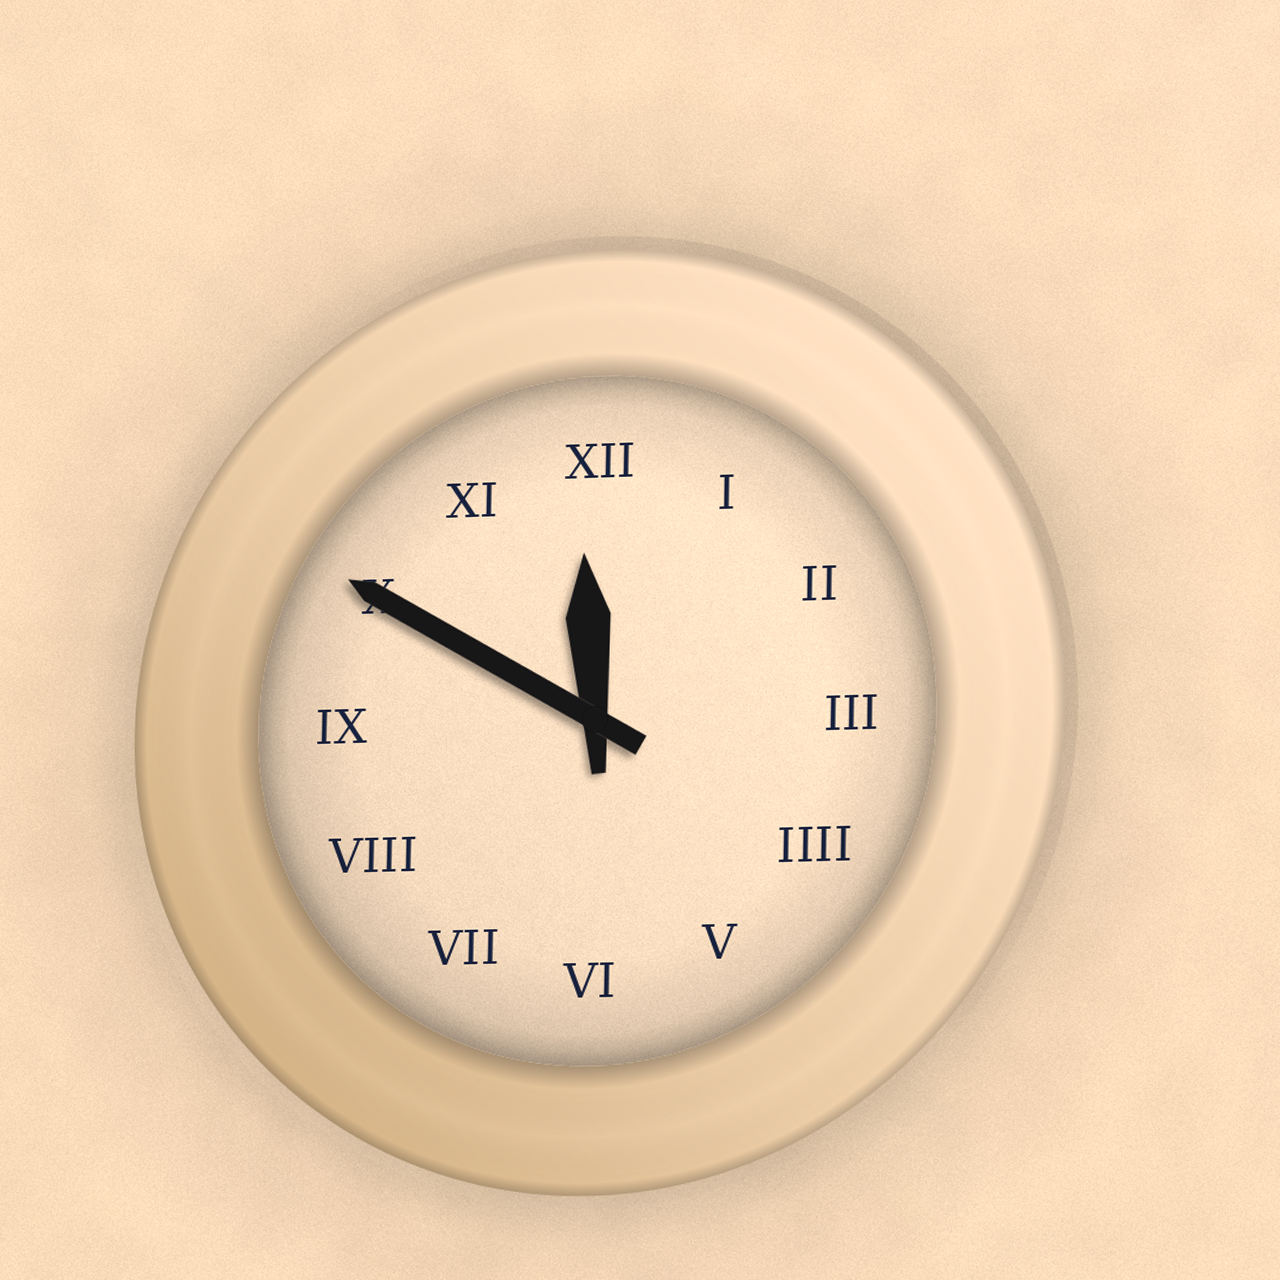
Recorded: 11 h 50 min
